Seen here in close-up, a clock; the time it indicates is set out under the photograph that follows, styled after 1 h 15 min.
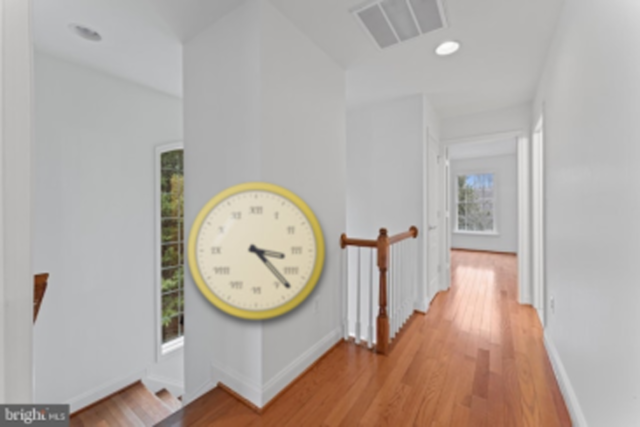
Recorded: 3 h 23 min
